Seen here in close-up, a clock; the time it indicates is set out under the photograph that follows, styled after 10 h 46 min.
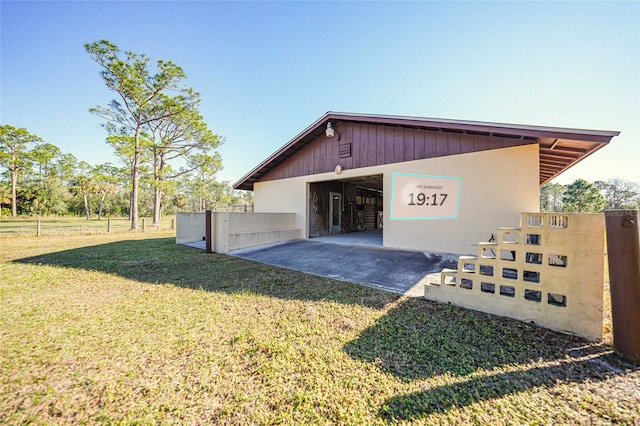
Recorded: 19 h 17 min
